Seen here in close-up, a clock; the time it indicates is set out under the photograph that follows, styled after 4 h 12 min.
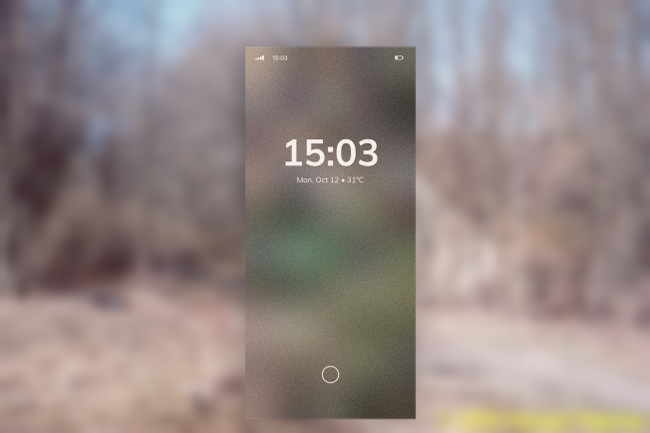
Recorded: 15 h 03 min
